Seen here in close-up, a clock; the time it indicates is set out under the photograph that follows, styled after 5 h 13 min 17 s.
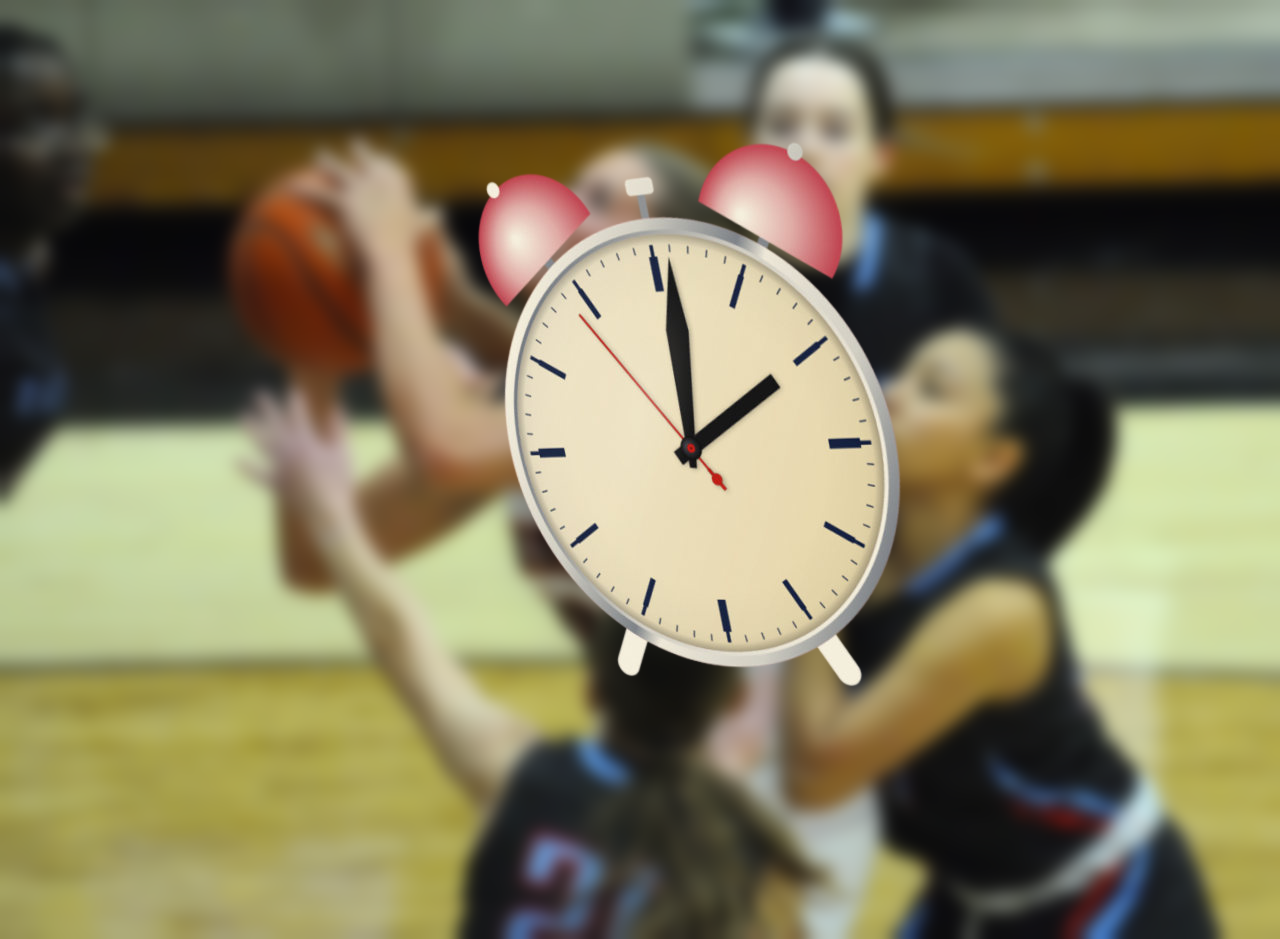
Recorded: 2 h 00 min 54 s
